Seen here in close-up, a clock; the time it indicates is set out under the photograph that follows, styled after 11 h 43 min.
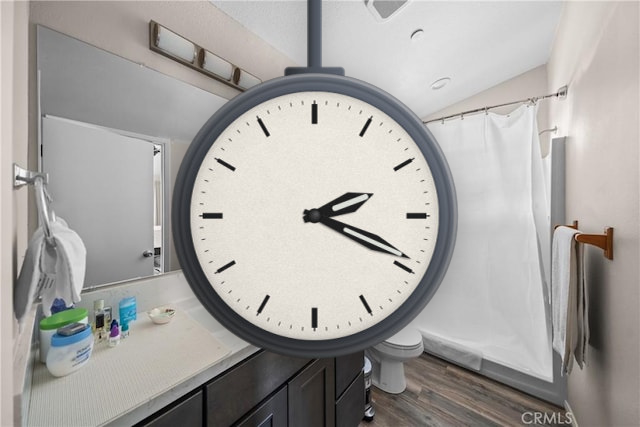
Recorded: 2 h 19 min
